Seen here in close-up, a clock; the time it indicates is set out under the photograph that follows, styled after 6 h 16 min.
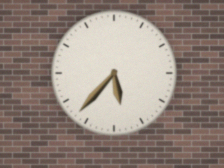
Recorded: 5 h 37 min
